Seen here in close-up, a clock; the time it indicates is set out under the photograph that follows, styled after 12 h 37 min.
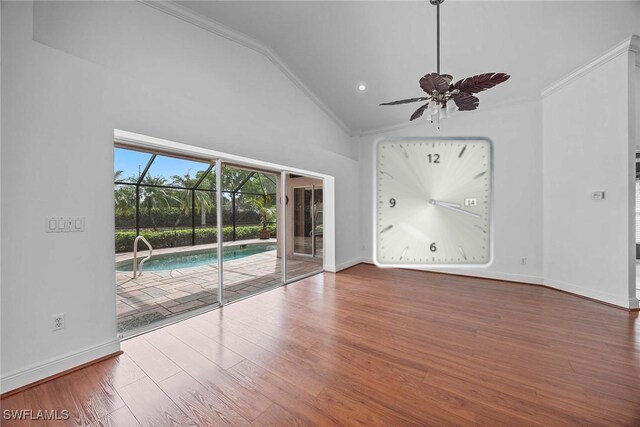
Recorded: 3 h 18 min
